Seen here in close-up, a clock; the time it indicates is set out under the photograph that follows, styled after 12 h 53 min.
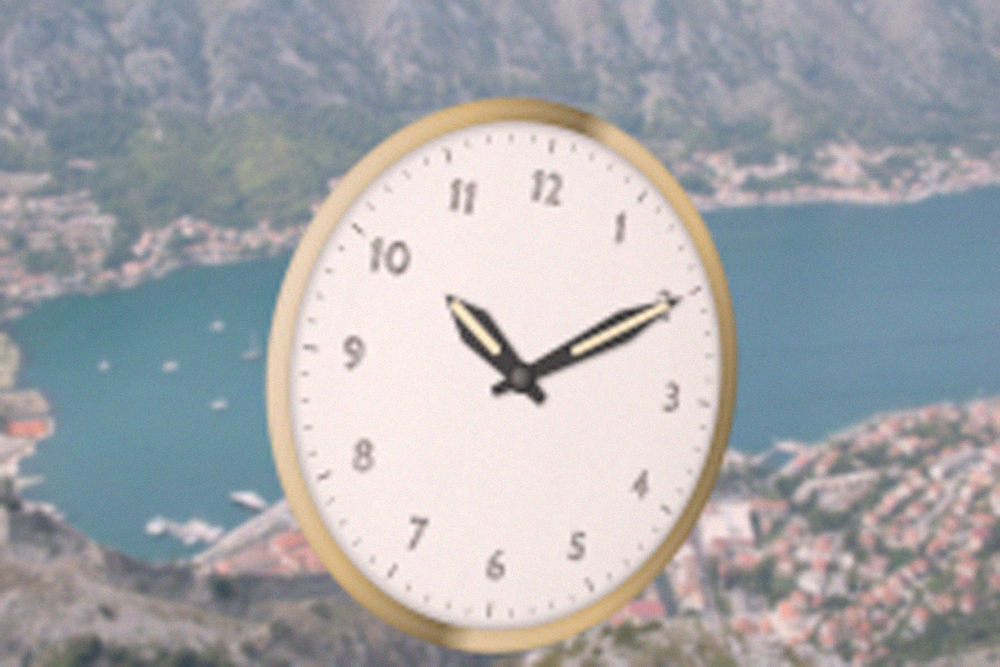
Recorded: 10 h 10 min
